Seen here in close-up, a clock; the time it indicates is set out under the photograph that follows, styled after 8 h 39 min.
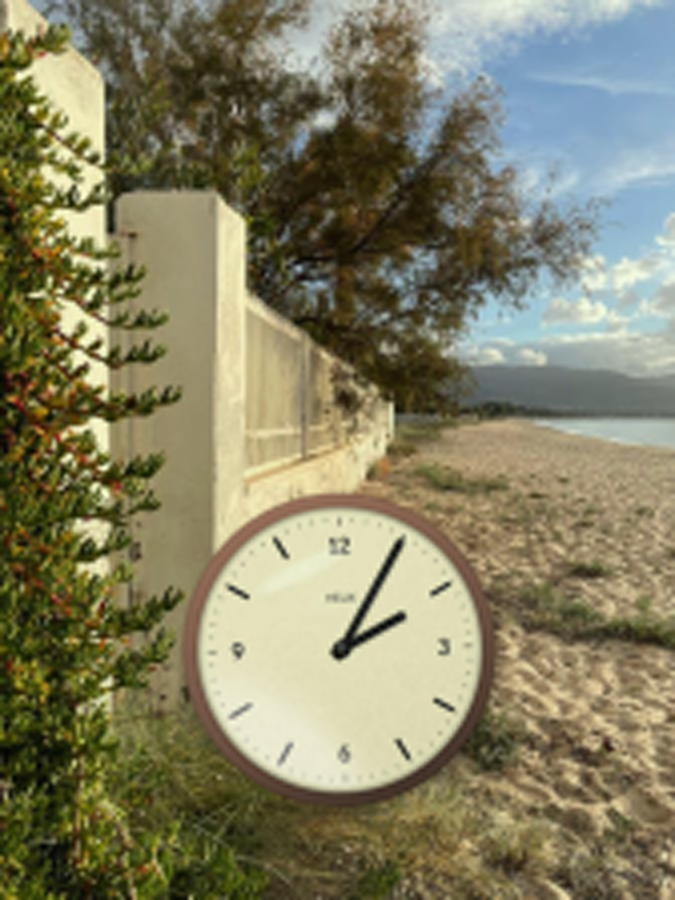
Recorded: 2 h 05 min
